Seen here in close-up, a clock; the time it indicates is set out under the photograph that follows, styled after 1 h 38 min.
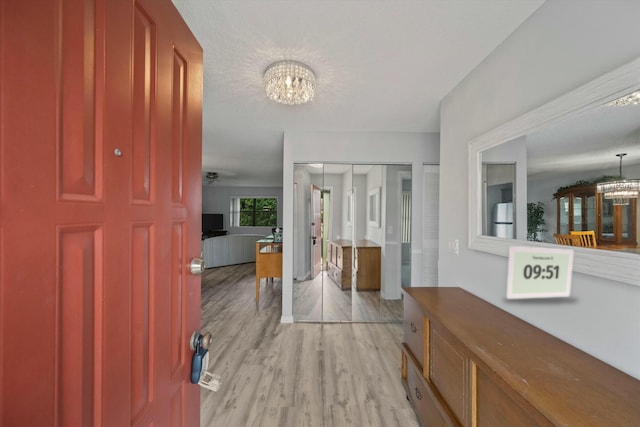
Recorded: 9 h 51 min
